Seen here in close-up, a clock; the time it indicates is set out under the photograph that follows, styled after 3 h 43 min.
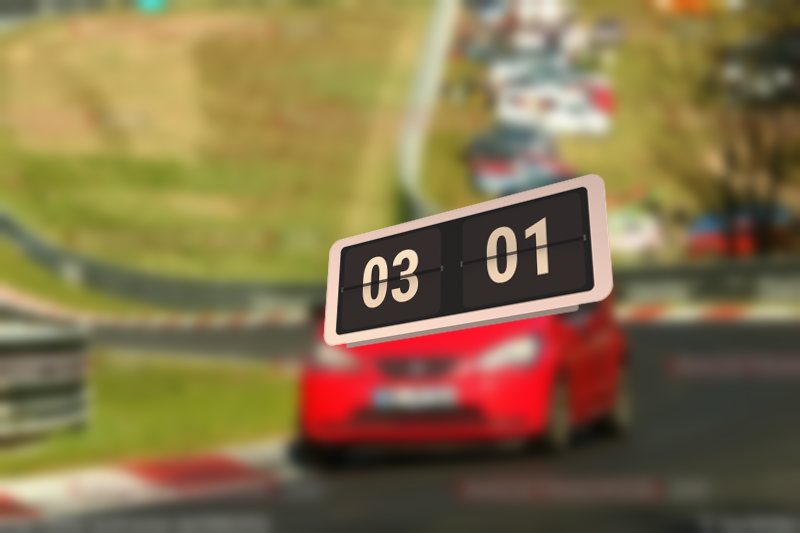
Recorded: 3 h 01 min
